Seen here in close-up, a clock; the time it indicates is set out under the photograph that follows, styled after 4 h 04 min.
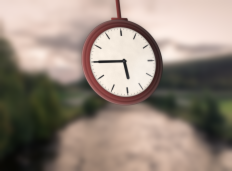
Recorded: 5 h 45 min
